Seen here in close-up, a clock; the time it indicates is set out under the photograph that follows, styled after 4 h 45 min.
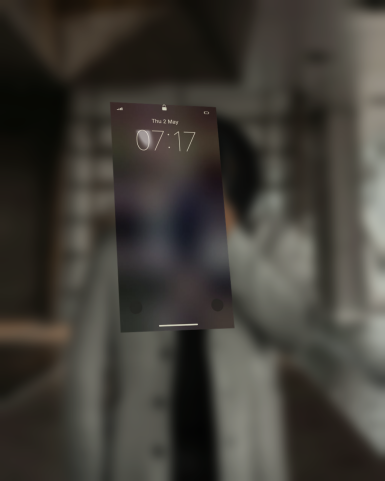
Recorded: 7 h 17 min
